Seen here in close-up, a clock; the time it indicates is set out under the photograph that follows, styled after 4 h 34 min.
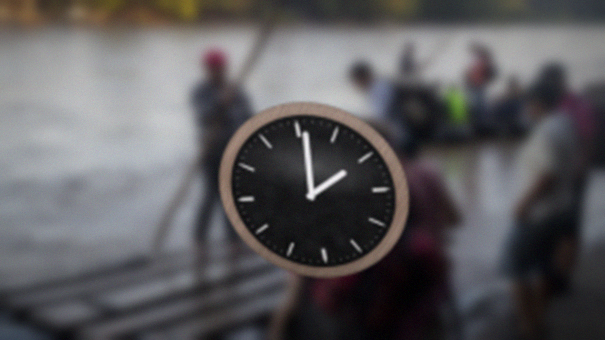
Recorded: 2 h 01 min
